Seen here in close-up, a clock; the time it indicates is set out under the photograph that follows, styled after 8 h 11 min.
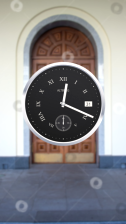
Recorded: 12 h 19 min
